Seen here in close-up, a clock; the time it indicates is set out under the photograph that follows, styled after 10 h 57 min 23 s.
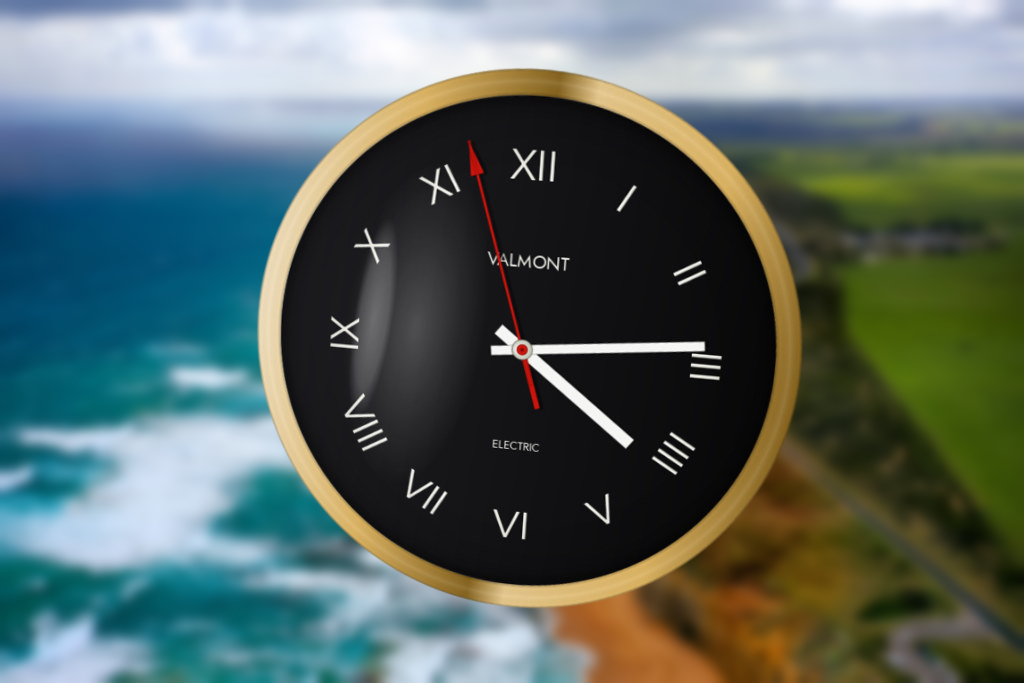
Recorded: 4 h 13 min 57 s
